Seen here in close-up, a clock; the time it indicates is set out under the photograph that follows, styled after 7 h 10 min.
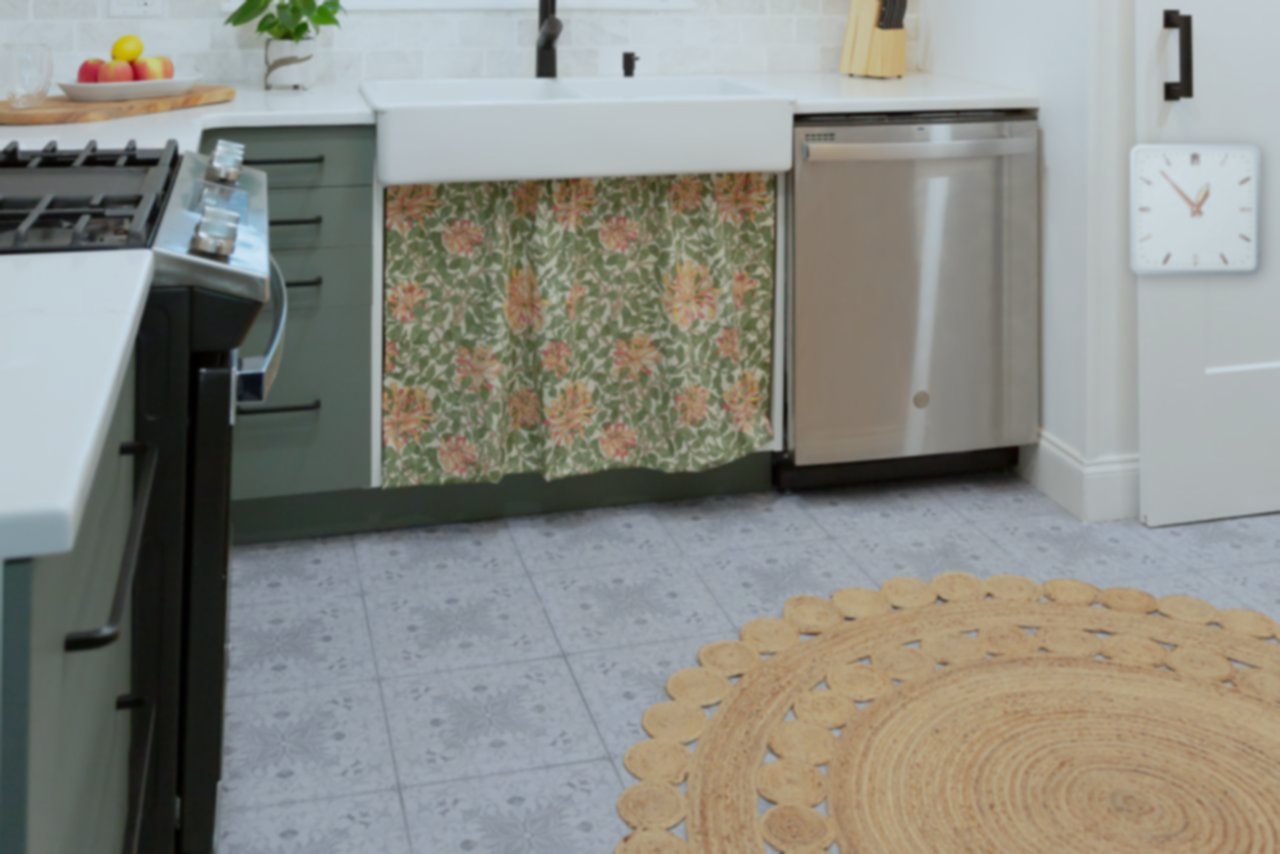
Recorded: 12 h 53 min
